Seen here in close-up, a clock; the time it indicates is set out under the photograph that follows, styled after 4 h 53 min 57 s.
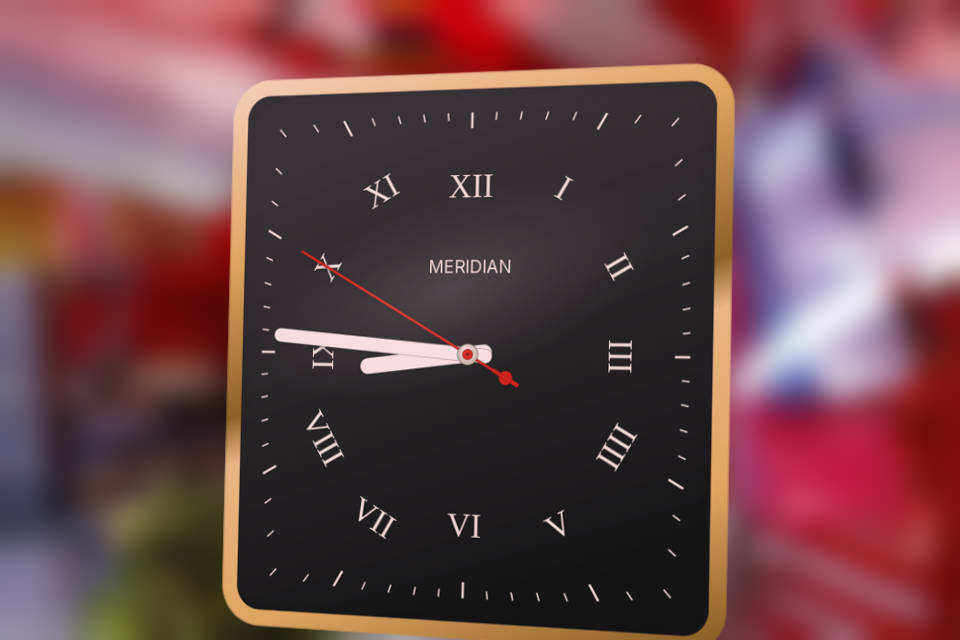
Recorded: 8 h 45 min 50 s
